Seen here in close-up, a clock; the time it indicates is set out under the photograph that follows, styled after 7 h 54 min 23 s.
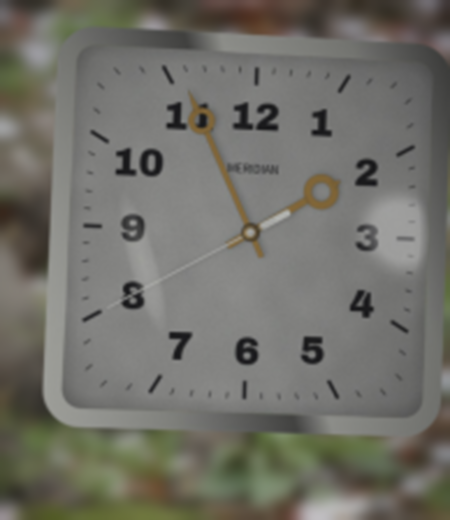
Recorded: 1 h 55 min 40 s
